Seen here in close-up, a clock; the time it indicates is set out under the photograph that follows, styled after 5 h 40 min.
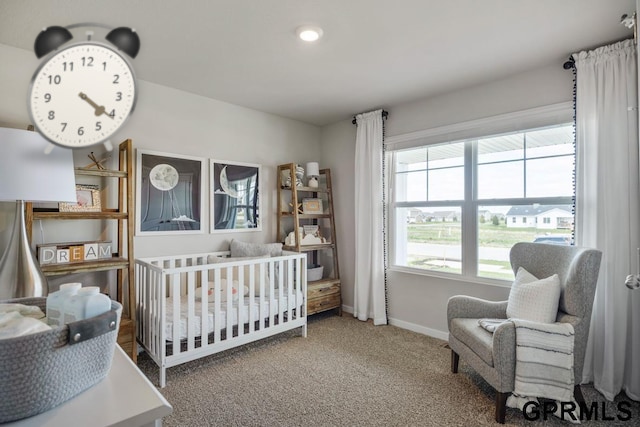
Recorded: 4 h 21 min
